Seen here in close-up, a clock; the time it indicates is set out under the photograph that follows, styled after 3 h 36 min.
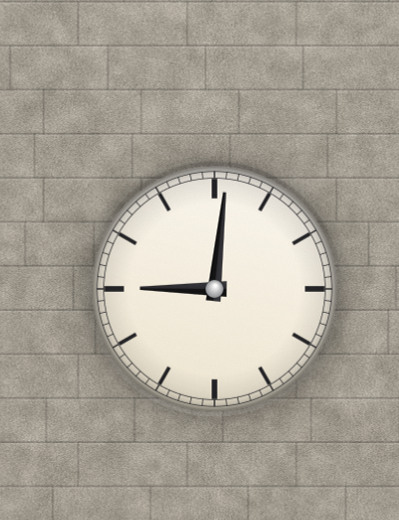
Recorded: 9 h 01 min
